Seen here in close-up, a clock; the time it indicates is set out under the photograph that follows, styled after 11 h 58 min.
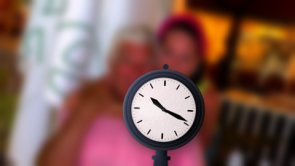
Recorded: 10 h 19 min
